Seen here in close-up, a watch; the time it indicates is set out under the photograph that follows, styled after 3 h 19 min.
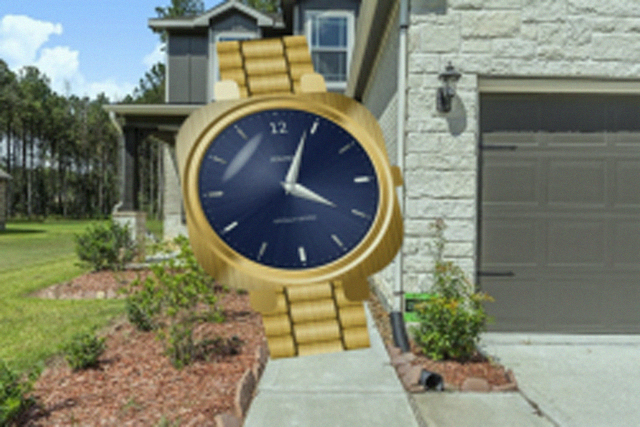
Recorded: 4 h 04 min
